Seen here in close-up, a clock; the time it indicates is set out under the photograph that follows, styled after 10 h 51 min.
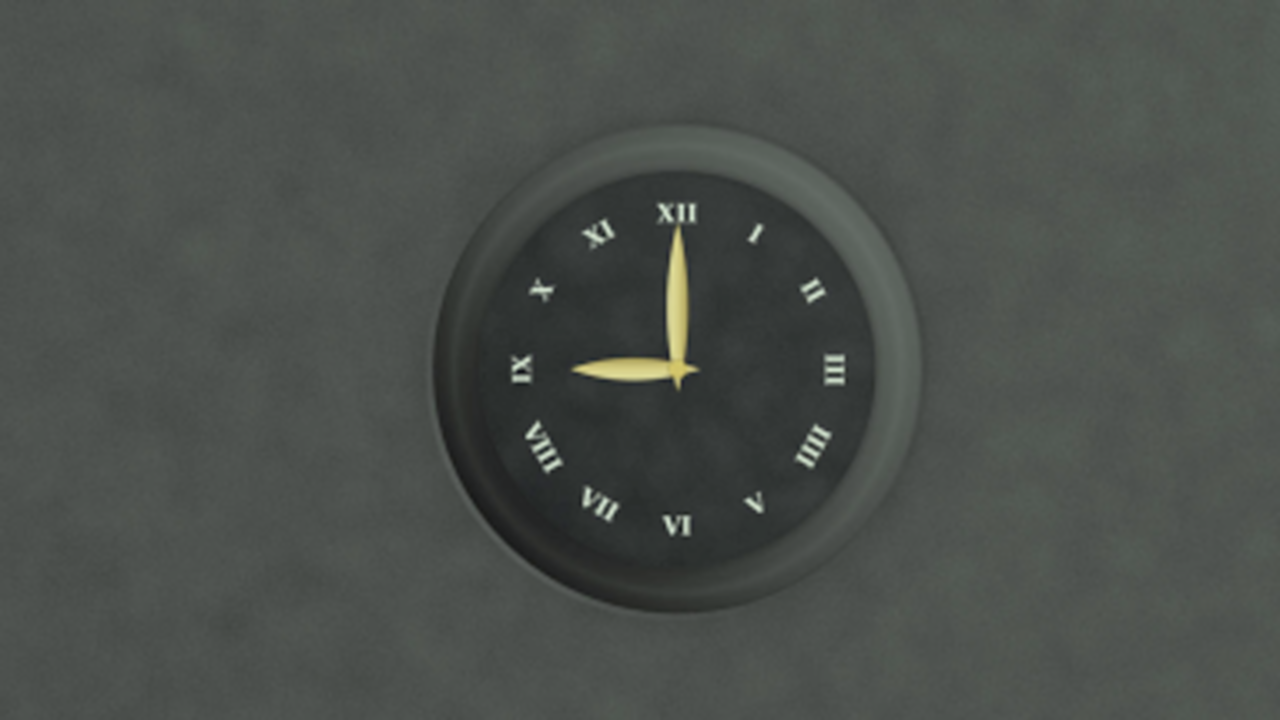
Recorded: 9 h 00 min
